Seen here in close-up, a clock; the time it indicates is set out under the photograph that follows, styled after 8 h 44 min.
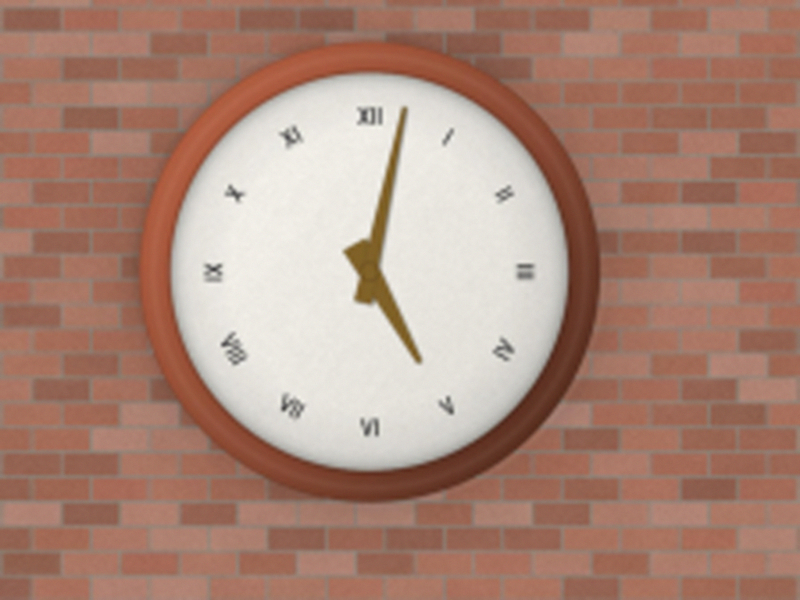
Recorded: 5 h 02 min
